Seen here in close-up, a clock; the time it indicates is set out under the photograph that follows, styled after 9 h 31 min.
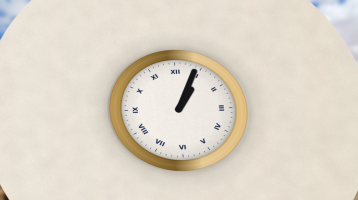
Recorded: 1 h 04 min
